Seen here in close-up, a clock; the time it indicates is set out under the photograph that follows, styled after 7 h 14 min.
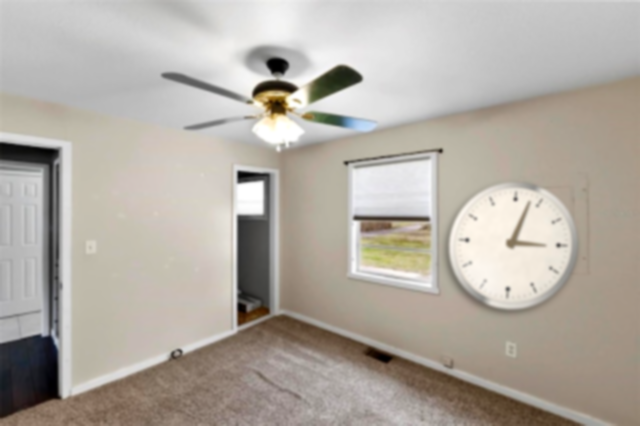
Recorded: 3 h 03 min
